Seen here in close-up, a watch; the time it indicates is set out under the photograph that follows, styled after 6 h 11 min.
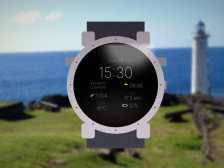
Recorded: 15 h 30 min
